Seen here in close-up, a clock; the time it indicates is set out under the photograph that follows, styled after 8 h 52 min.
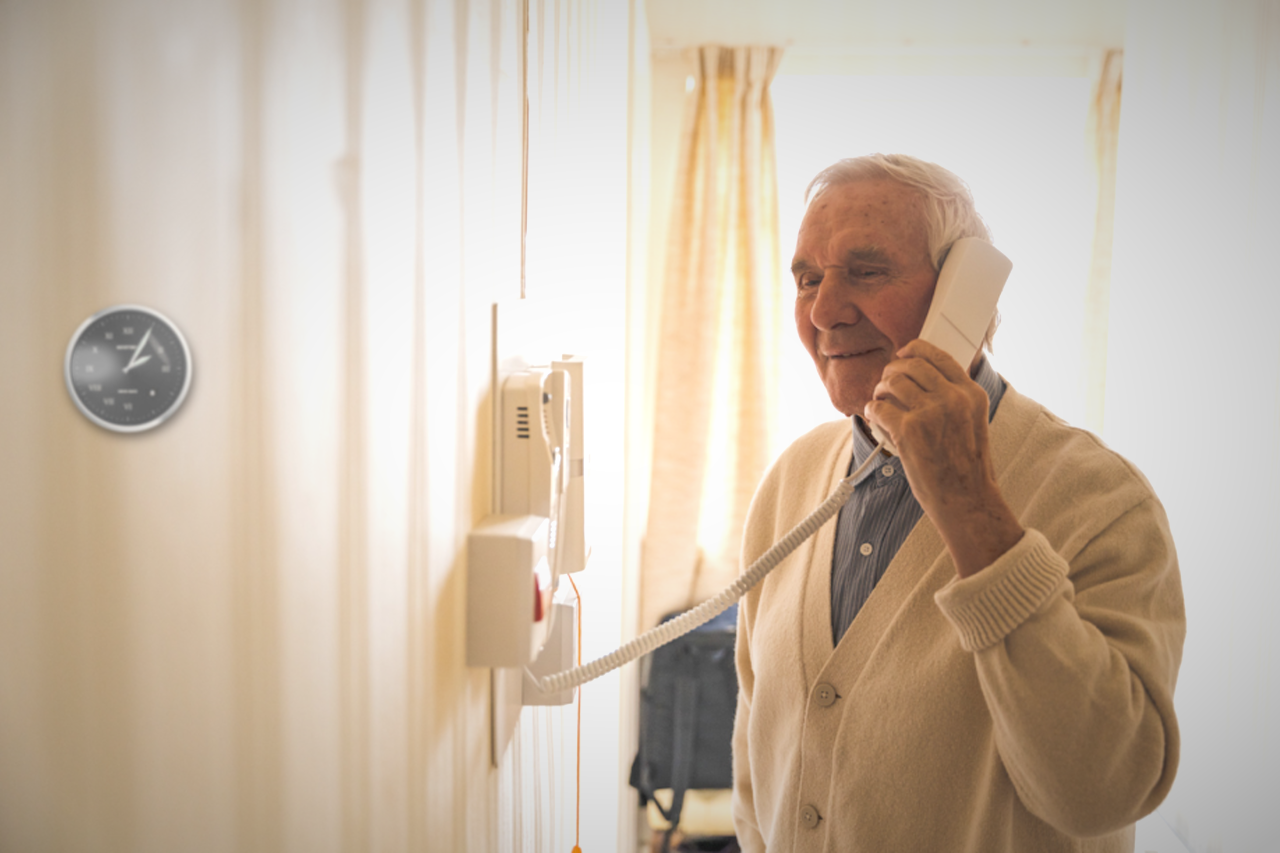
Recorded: 2 h 05 min
